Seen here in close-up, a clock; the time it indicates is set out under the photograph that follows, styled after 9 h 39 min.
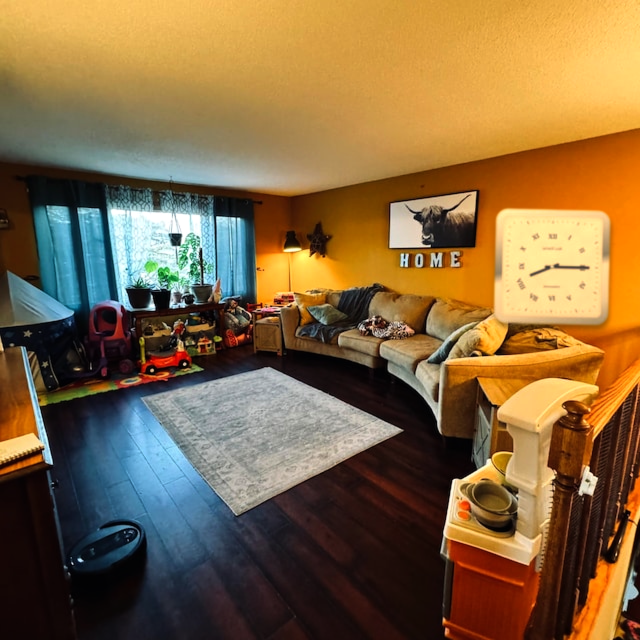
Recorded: 8 h 15 min
